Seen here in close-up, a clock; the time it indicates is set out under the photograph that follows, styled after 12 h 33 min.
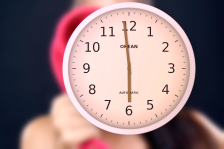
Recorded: 5 h 59 min
